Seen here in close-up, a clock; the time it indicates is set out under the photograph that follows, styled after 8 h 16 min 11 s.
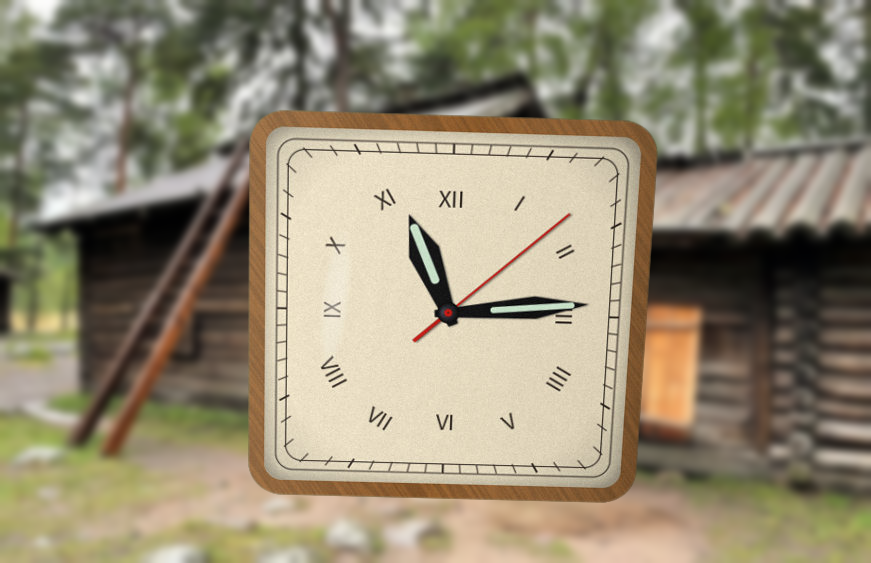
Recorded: 11 h 14 min 08 s
